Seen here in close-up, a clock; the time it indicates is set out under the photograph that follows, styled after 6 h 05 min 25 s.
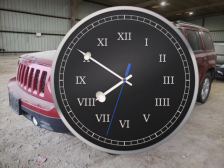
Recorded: 7 h 50 min 33 s
